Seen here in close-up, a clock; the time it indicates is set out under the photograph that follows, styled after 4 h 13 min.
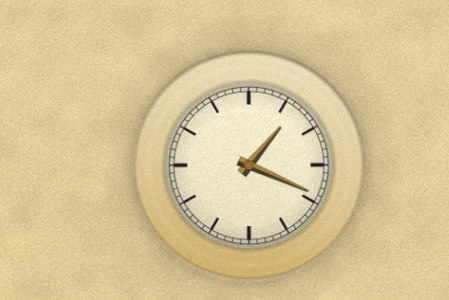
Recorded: 1 h 19 min
